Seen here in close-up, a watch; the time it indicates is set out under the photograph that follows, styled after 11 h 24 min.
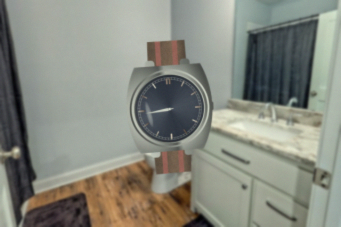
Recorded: 8 h 44 min
